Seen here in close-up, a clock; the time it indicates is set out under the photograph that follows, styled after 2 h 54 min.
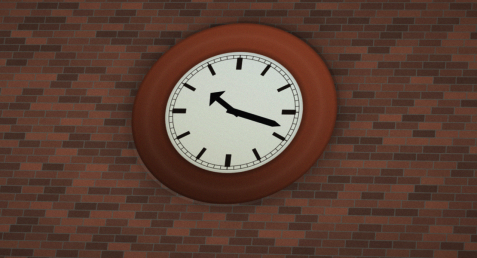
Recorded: 10 h 18 min
